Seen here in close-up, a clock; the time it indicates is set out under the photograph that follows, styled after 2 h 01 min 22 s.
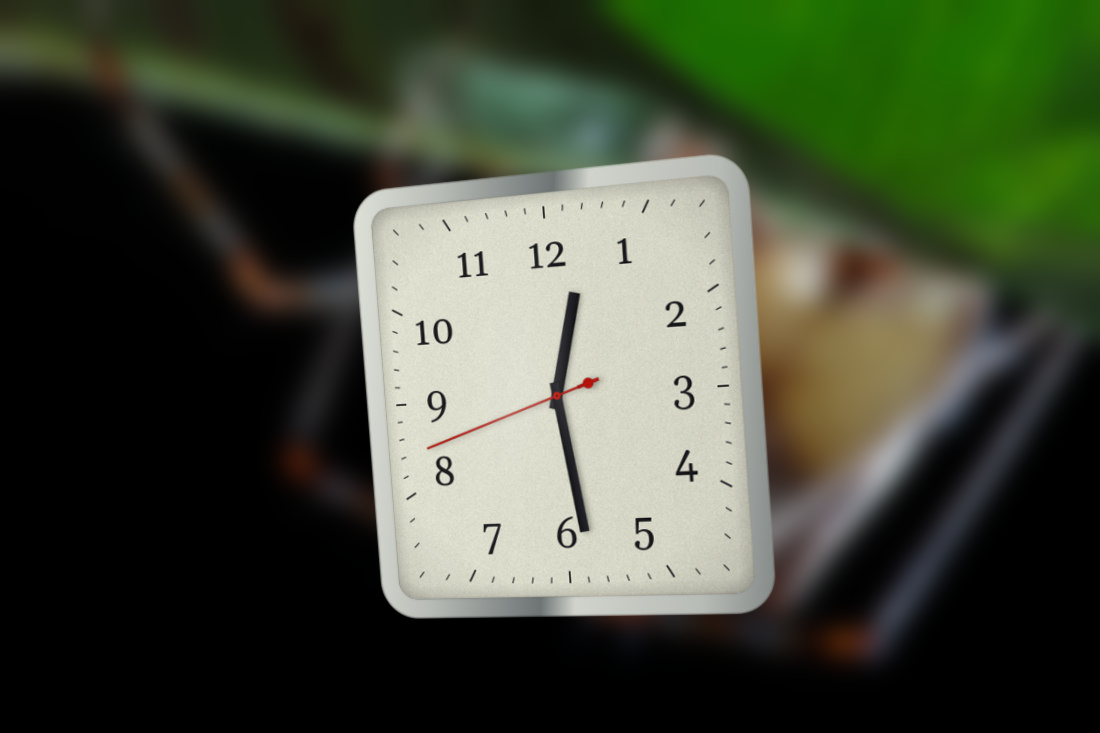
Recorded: 12 h 28 min 42 s
